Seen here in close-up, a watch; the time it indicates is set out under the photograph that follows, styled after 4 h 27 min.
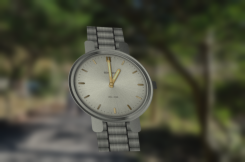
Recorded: 1 h 00 min
